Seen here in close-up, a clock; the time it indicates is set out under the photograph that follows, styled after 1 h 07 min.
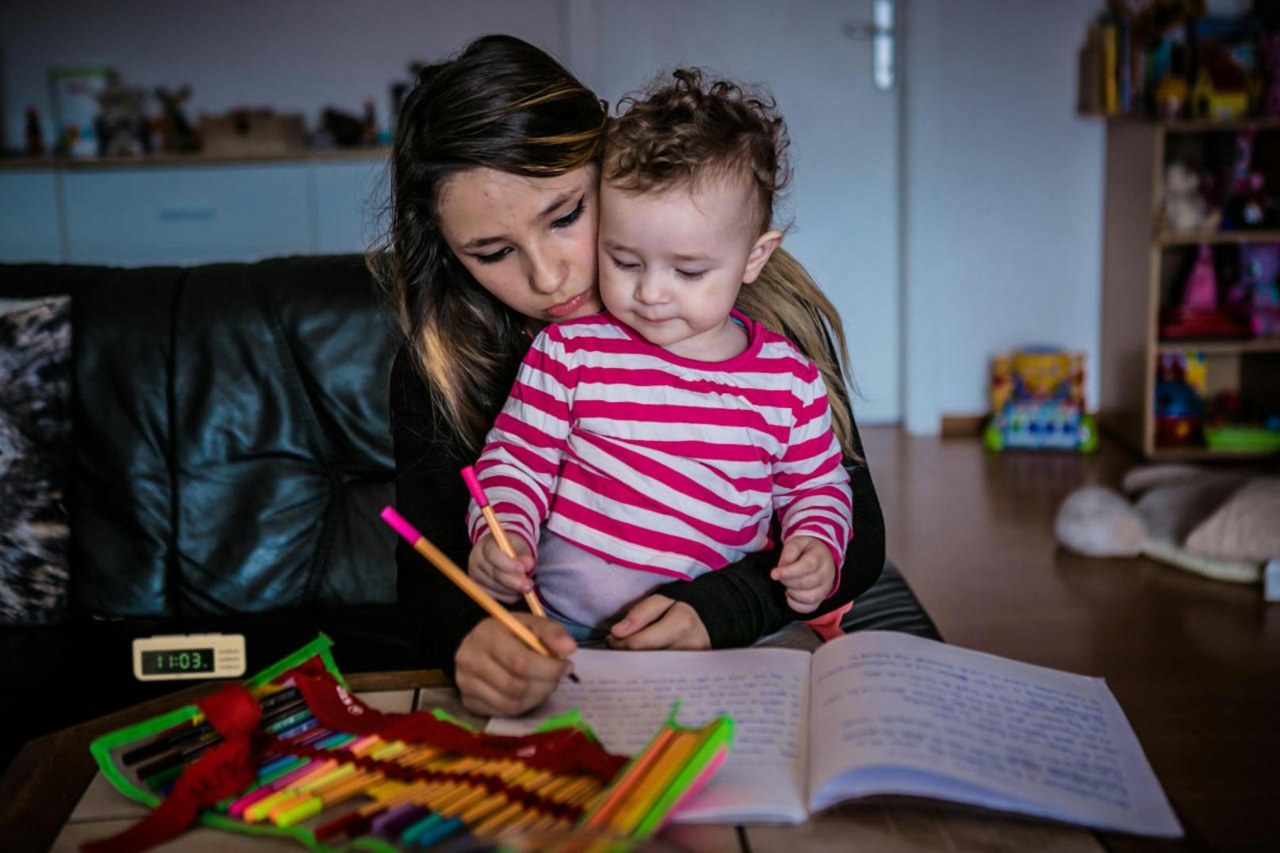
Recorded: 11 h 03 min
